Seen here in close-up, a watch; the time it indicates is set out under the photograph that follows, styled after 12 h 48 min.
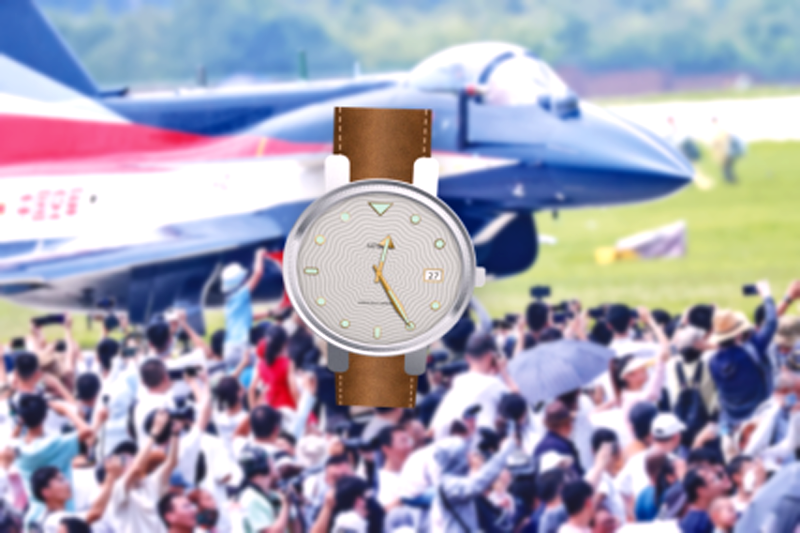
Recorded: 12 h 25 min
